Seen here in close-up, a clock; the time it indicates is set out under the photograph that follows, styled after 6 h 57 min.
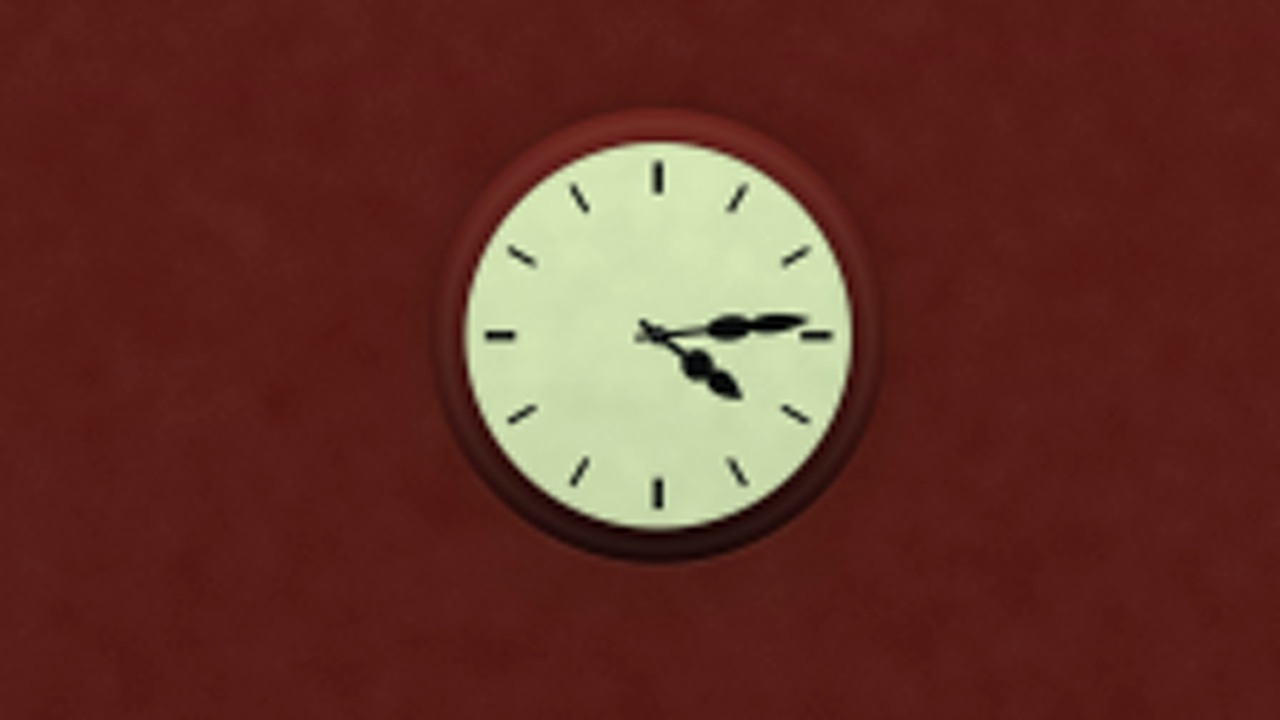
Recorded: 4 h 14 min
